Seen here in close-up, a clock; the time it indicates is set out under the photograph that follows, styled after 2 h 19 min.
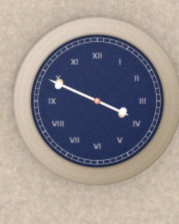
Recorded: 3 h 49 min
